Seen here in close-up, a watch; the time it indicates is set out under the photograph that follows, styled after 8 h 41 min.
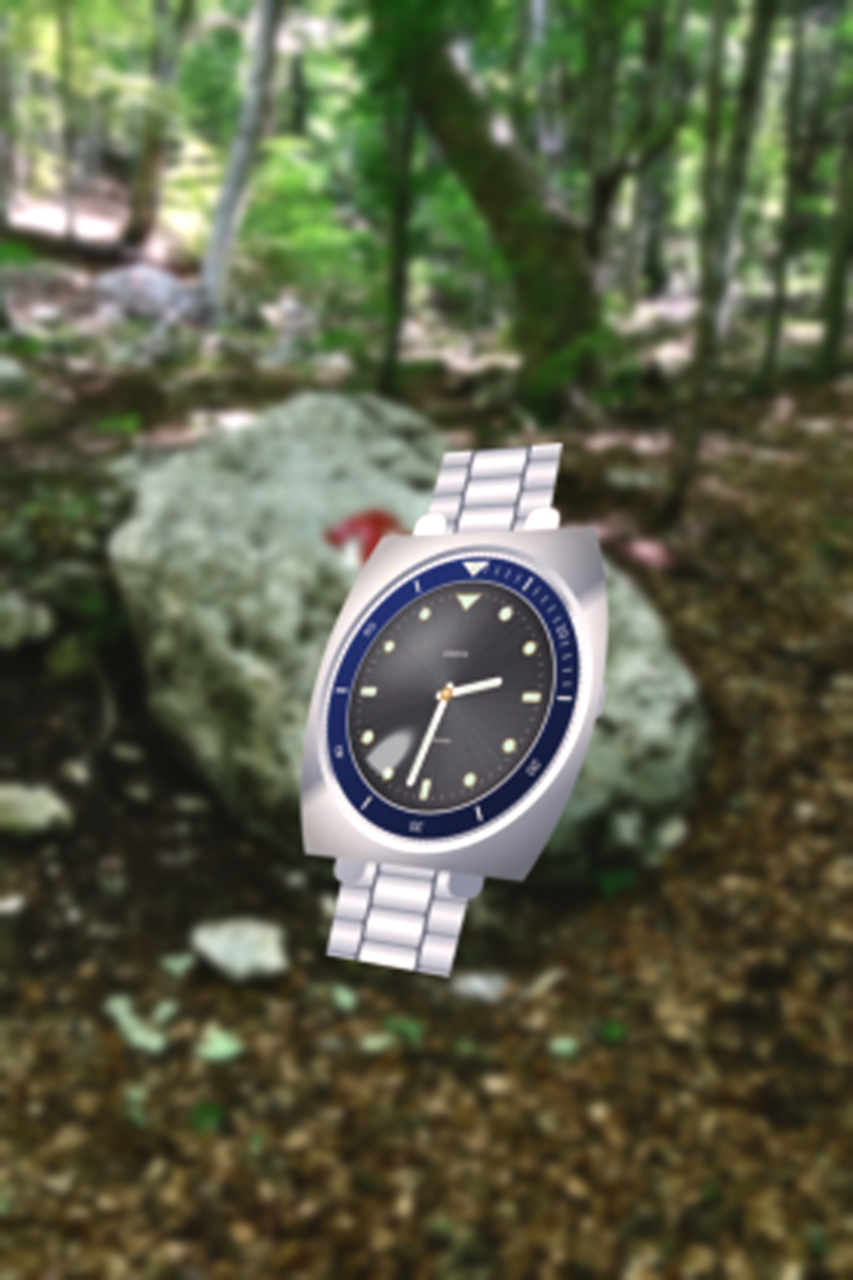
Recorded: 2 h 32 min
